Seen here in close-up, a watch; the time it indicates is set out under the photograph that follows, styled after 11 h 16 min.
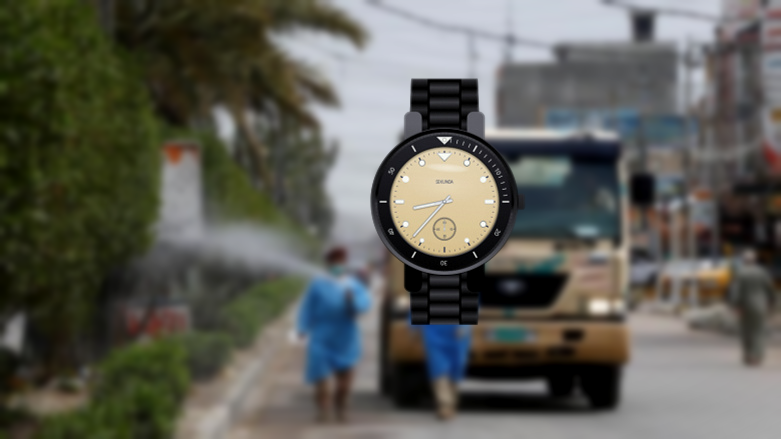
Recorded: 8 h 37 min
